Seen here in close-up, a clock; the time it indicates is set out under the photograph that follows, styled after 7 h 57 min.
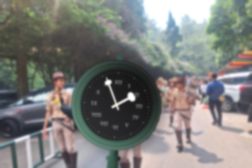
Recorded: 1 h 56 min
